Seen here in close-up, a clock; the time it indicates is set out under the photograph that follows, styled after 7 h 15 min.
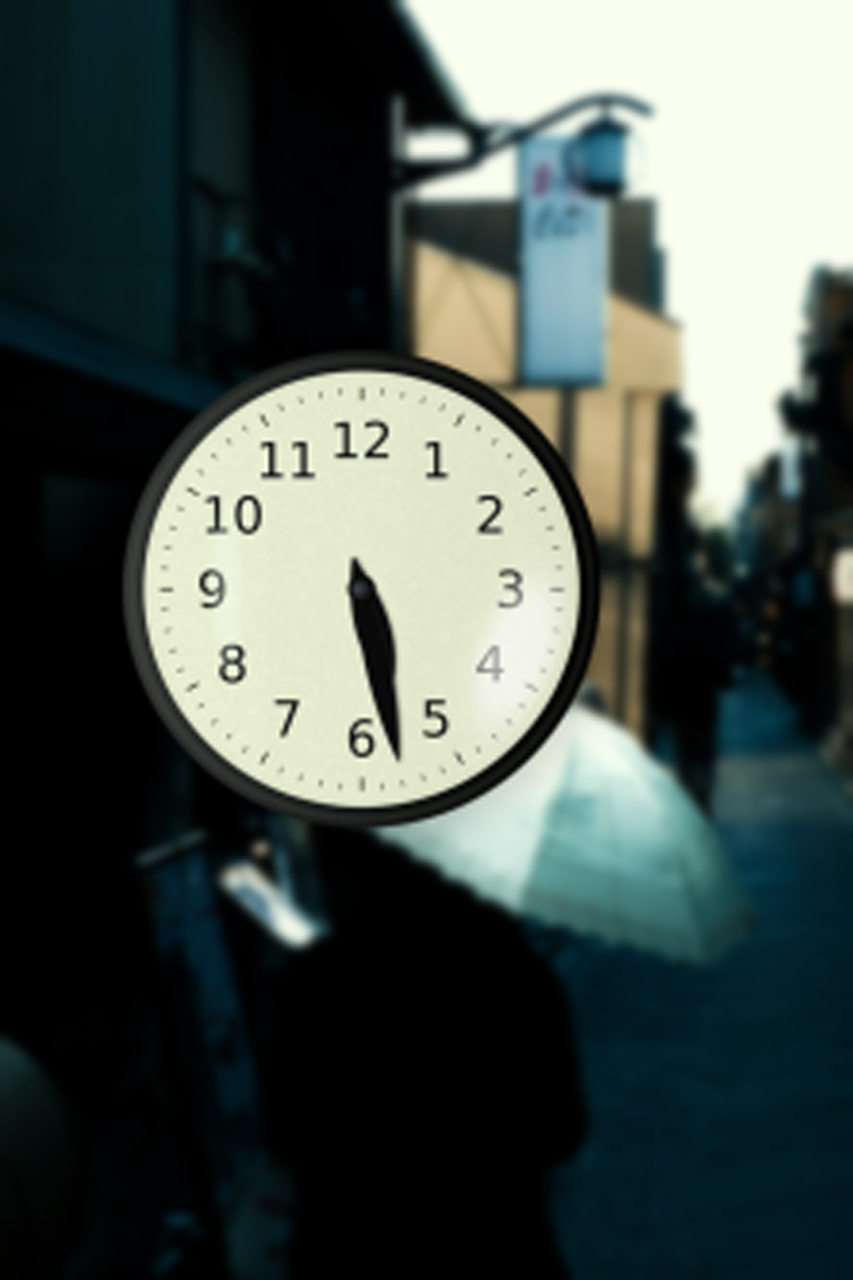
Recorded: 5 h 28 min
